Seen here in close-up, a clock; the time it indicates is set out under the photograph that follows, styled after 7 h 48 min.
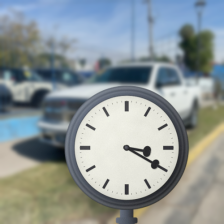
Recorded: 3 h 20 min
